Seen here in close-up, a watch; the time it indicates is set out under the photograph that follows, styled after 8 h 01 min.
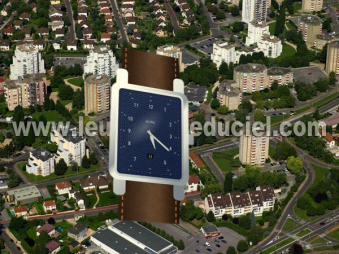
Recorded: 5 h 21 min
